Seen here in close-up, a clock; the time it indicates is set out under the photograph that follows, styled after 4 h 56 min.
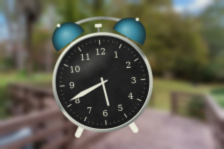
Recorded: 5 h 41 min
